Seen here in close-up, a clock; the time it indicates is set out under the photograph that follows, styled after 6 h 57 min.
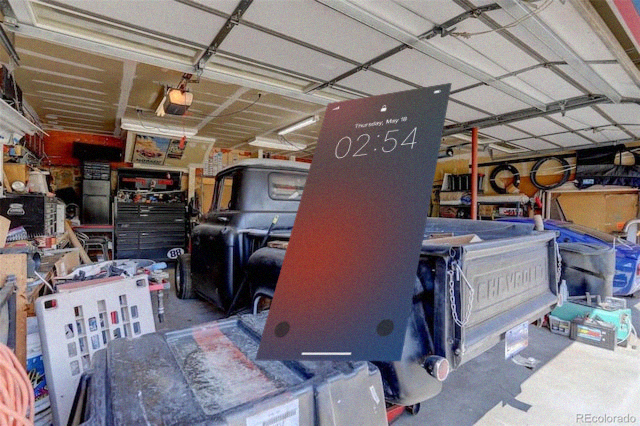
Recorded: 2 h 54 min
